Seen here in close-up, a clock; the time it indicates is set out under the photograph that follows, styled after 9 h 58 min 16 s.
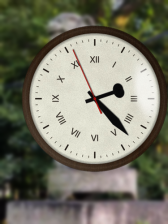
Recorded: 2 h 22 min 56 s
